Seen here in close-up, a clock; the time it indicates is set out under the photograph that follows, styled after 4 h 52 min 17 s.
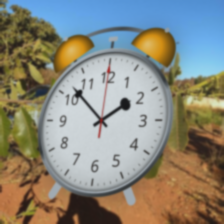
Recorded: 1 h 52 min 00 s
